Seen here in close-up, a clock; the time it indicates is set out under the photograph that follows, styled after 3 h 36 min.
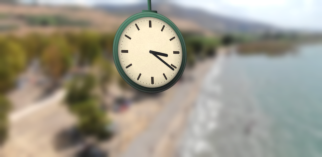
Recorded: 3 h 21 min
